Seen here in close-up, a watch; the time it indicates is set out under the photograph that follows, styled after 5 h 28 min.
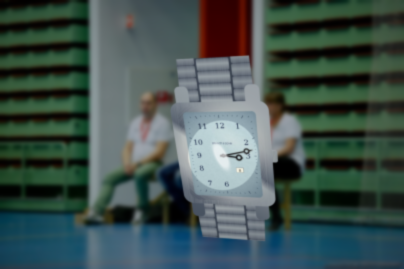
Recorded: 3 h 13 min
